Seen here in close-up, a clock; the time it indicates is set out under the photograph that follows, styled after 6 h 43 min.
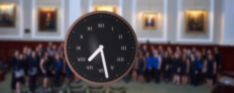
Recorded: 7 h 28 min
